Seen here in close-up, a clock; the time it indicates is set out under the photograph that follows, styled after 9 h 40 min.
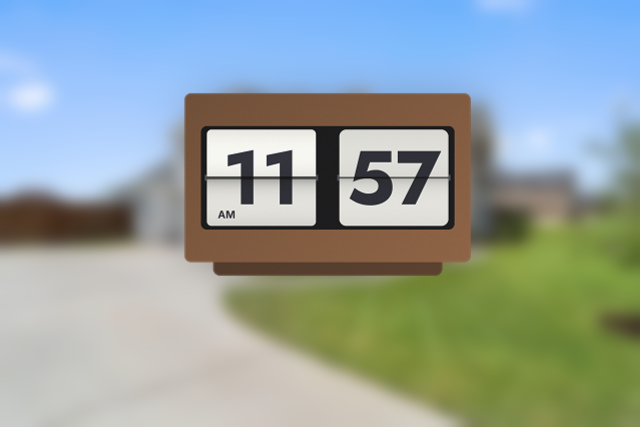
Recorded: 11 h 57 min
